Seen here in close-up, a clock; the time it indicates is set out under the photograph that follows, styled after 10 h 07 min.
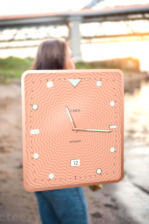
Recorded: 11 h 16 min
